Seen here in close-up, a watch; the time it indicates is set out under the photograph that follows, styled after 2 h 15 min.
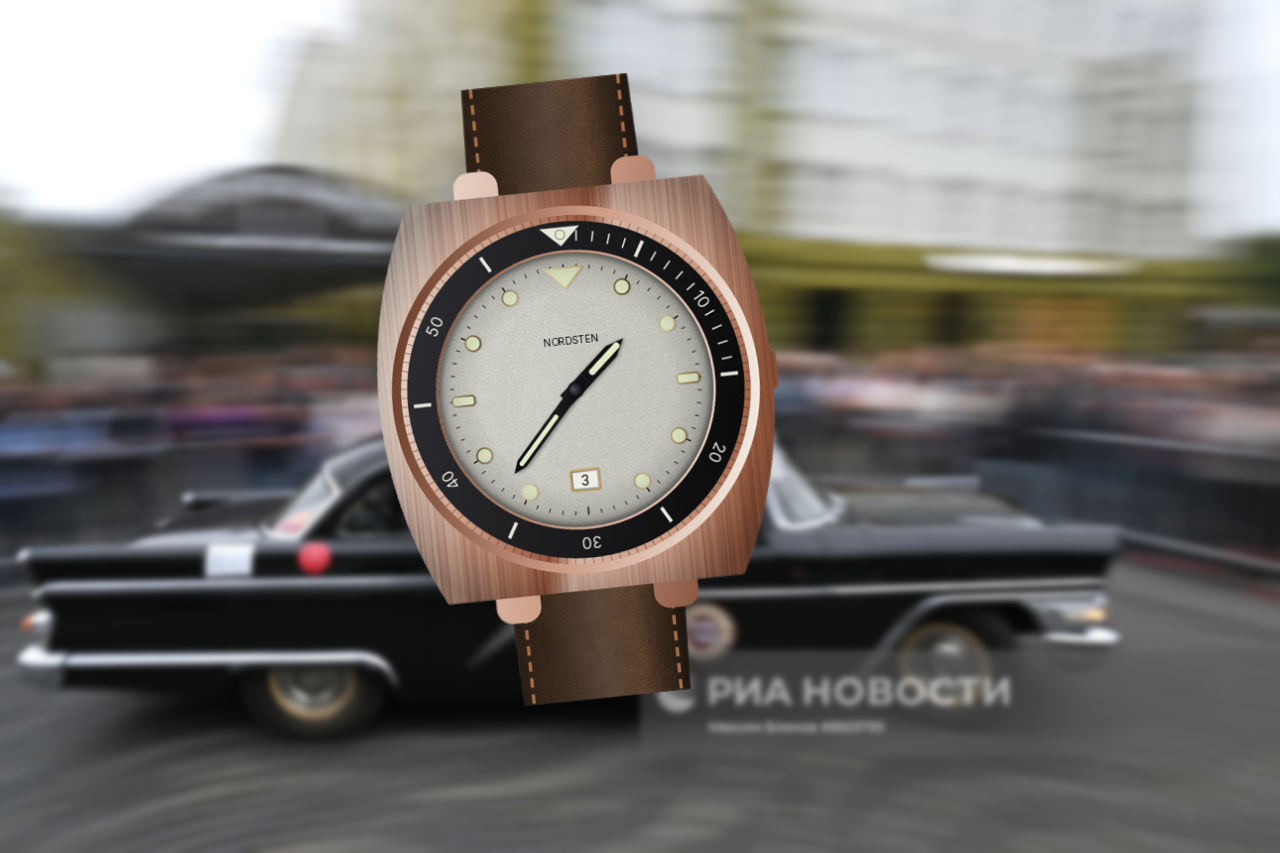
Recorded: 1 h 37 min
